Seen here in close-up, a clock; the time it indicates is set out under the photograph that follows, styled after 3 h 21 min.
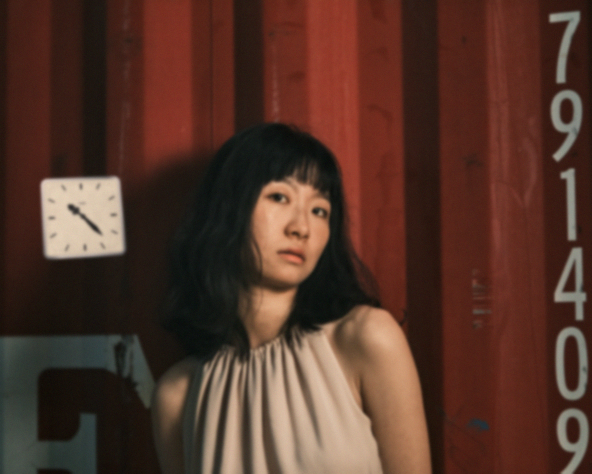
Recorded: 10 h 23 min
